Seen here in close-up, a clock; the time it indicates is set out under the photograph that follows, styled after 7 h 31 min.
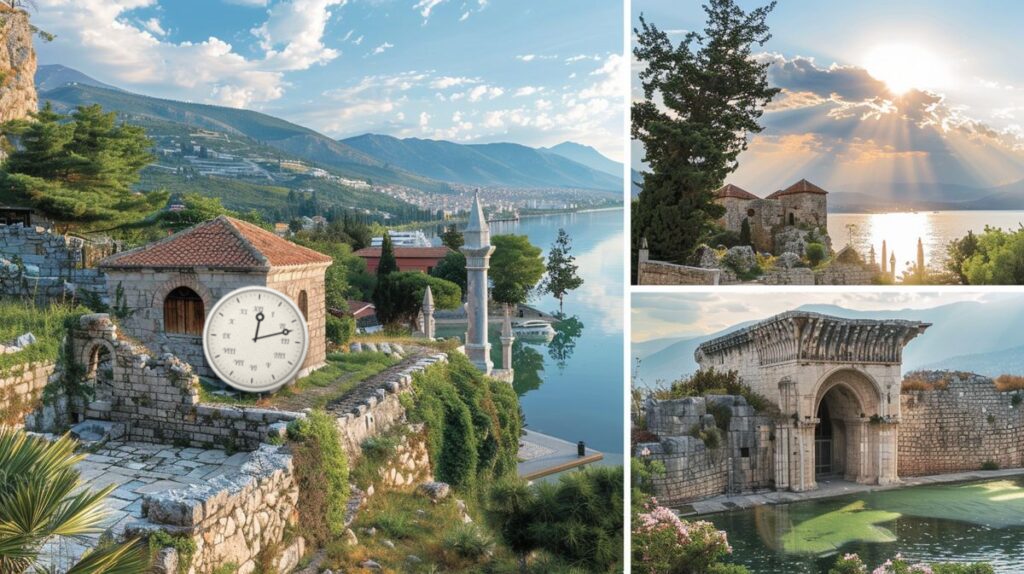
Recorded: 12 h 12 min
